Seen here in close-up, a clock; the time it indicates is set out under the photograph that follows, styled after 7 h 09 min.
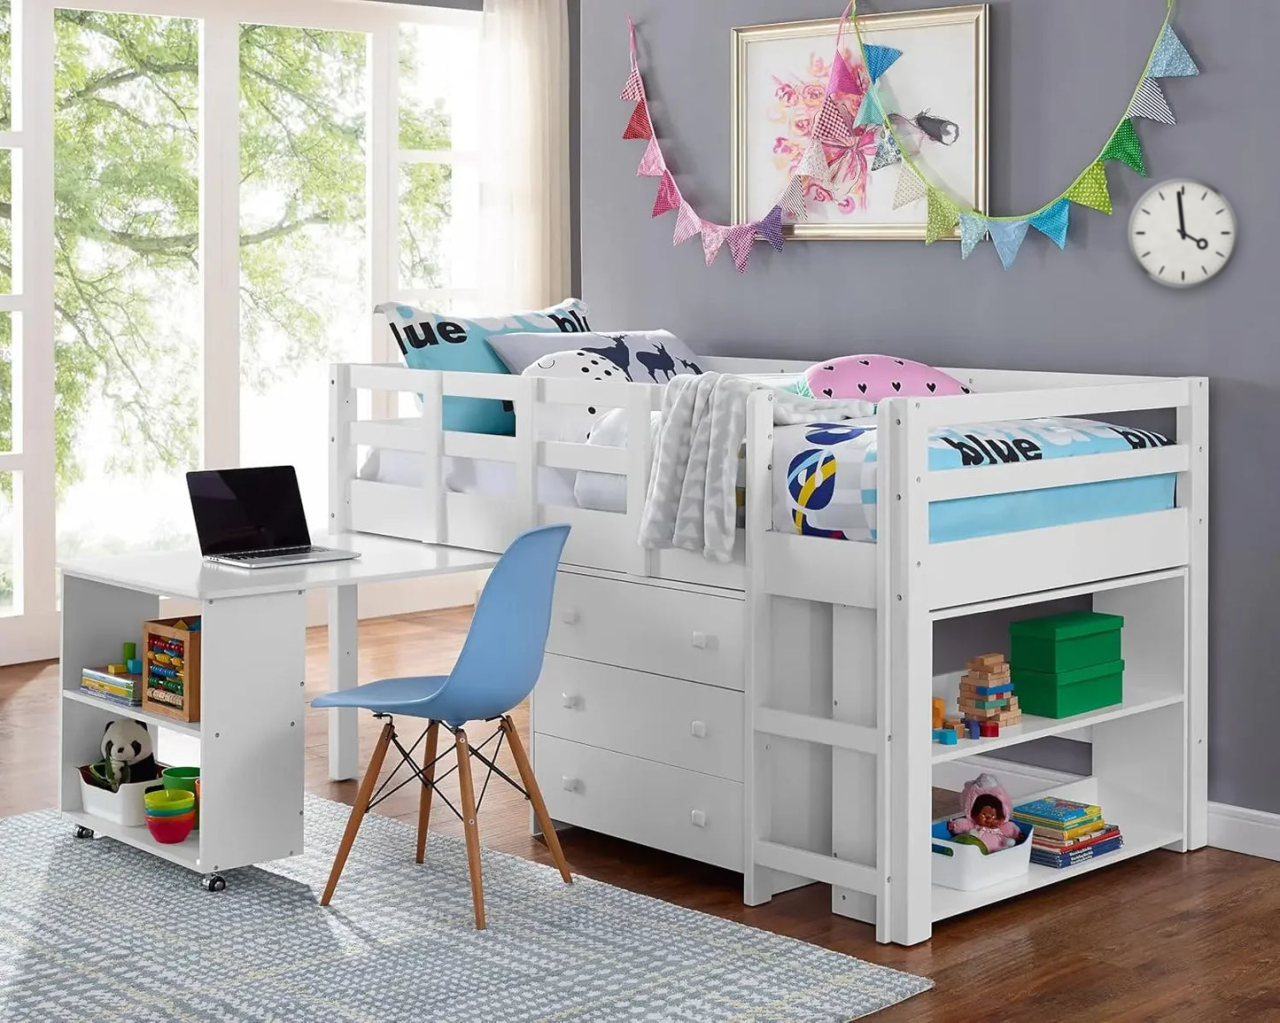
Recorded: 3 h 59 min
